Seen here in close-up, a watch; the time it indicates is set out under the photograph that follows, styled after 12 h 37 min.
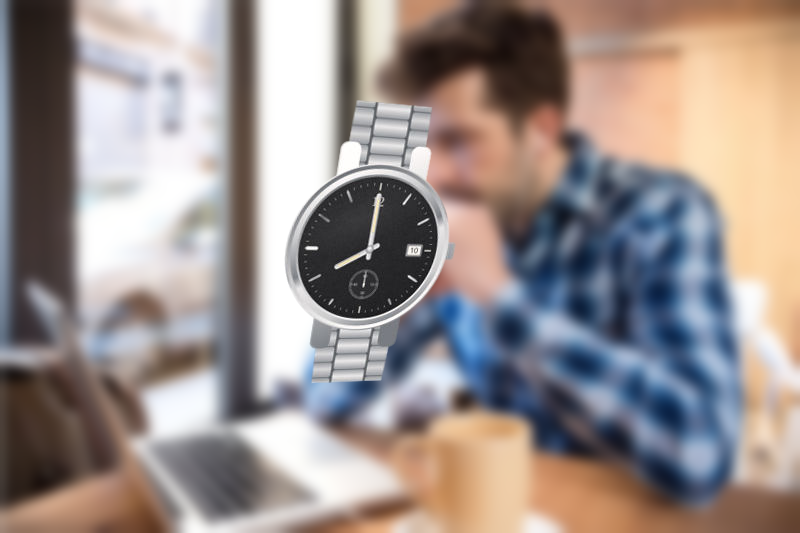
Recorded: 8 h 00 min
